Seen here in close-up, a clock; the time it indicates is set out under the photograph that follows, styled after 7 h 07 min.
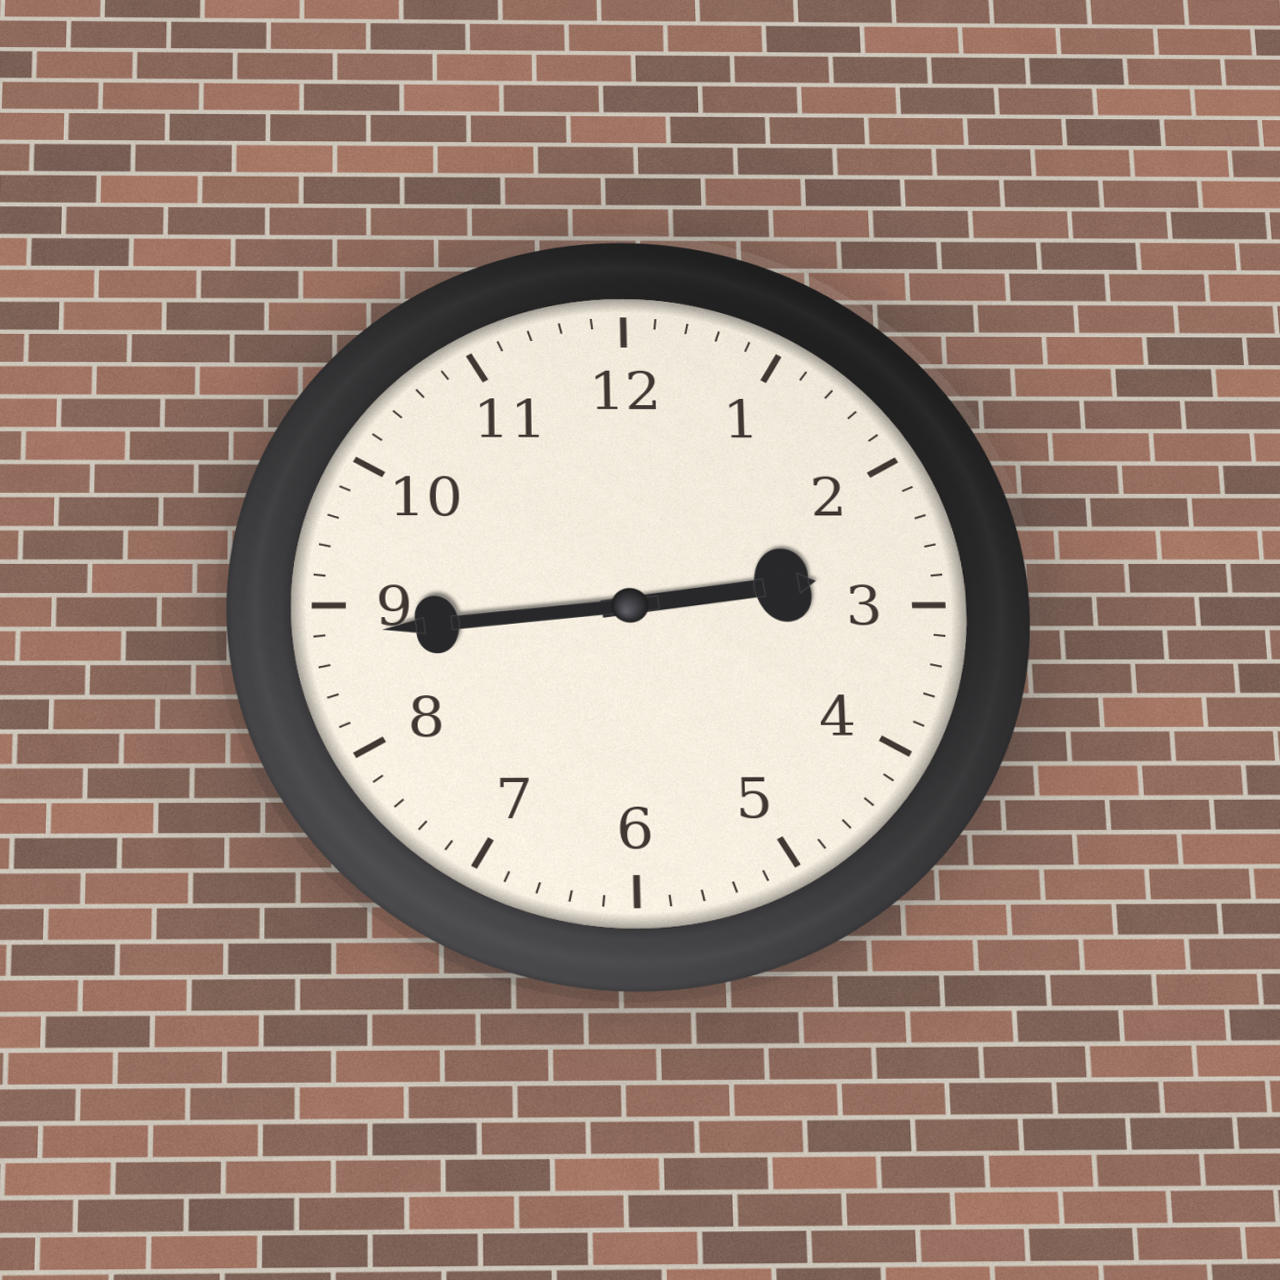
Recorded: 2 h 44 min
